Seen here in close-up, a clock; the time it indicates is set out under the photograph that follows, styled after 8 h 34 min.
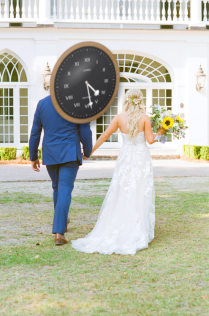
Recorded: 4 h 28 min
